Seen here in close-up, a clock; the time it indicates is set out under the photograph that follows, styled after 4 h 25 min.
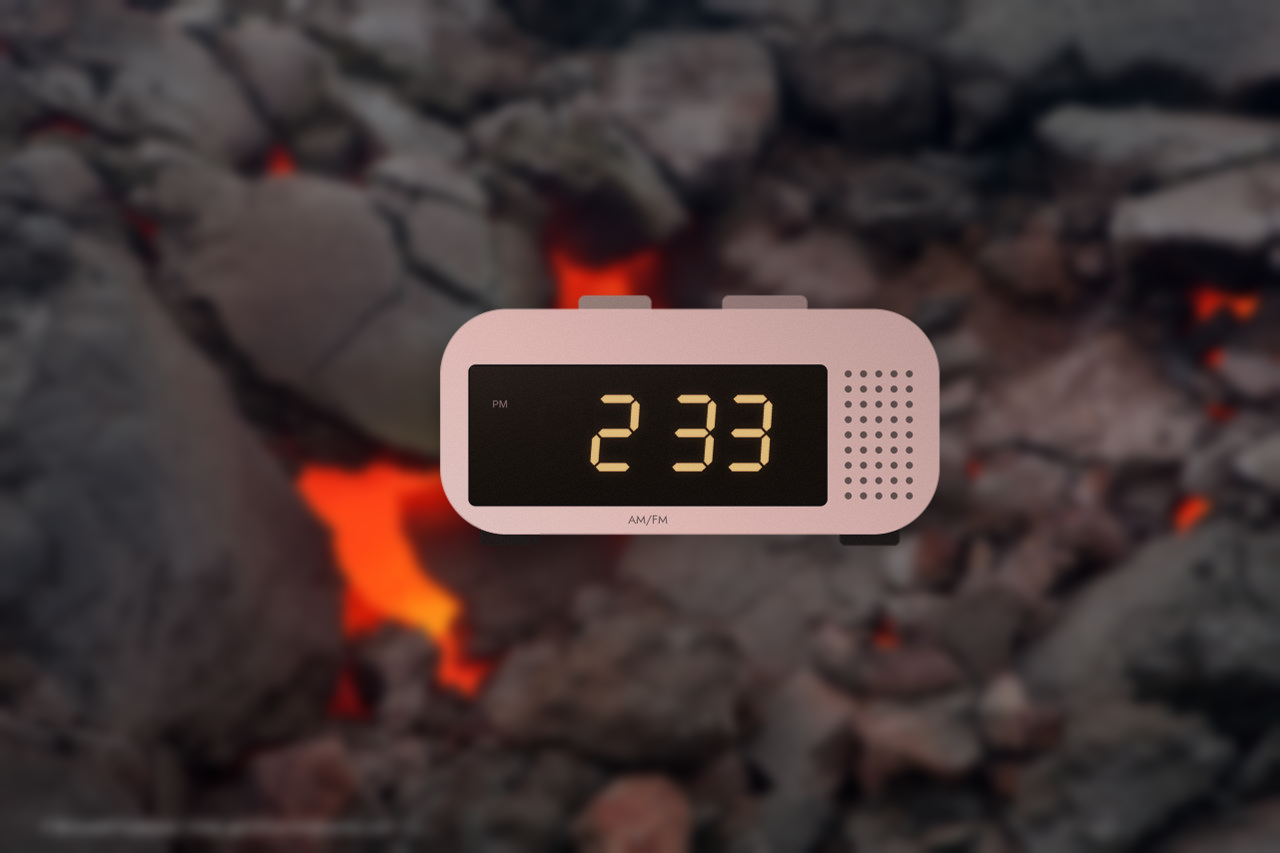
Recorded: 2 h 33 min
